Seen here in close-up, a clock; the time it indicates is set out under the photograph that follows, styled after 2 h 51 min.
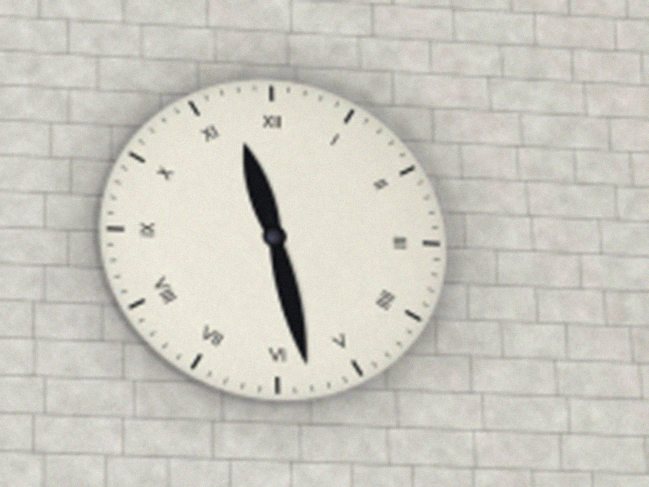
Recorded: 11 h 28 min
